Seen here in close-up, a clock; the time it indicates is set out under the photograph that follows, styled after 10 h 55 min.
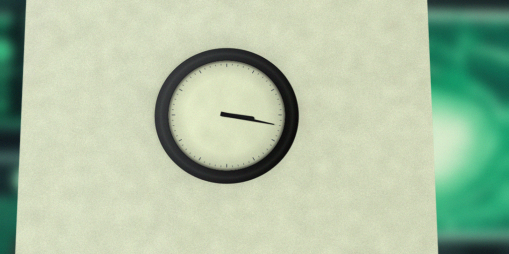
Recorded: 3 h 17 min
